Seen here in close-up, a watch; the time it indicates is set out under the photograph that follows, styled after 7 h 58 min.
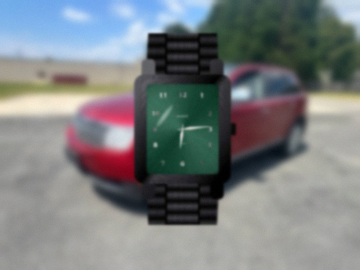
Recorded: 6 h 14 min
